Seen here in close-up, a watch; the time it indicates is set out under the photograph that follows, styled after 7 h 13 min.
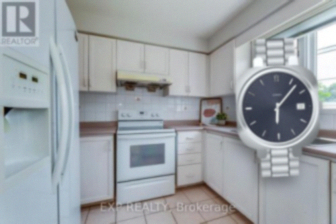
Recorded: 6 h 07 min
